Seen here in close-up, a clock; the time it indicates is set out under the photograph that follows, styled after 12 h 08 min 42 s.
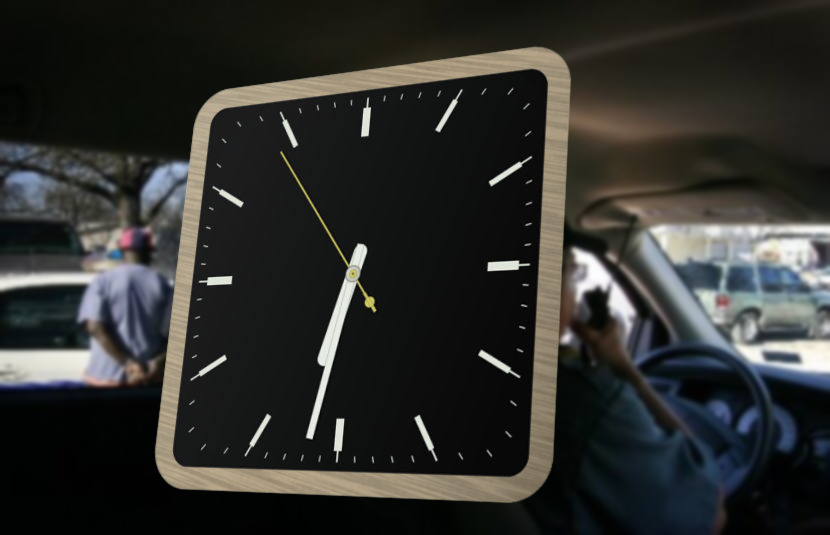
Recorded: 6 h 31 min 54 s
